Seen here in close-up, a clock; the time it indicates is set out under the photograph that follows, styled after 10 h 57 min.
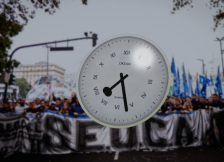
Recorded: 7 h 27 min
